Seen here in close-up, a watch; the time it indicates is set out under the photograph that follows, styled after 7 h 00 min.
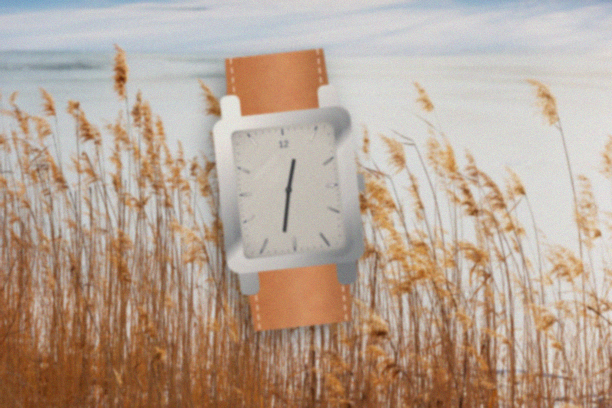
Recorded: 12 h 32 min
